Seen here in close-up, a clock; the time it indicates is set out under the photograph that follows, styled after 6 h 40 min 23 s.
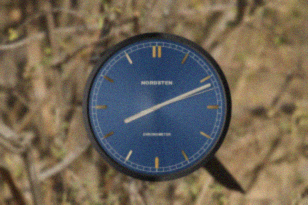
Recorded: 8 h 11 min 12 s
